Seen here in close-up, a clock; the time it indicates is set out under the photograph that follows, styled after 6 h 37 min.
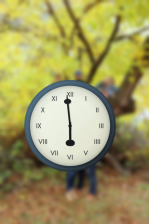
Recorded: 5 h 59 min
